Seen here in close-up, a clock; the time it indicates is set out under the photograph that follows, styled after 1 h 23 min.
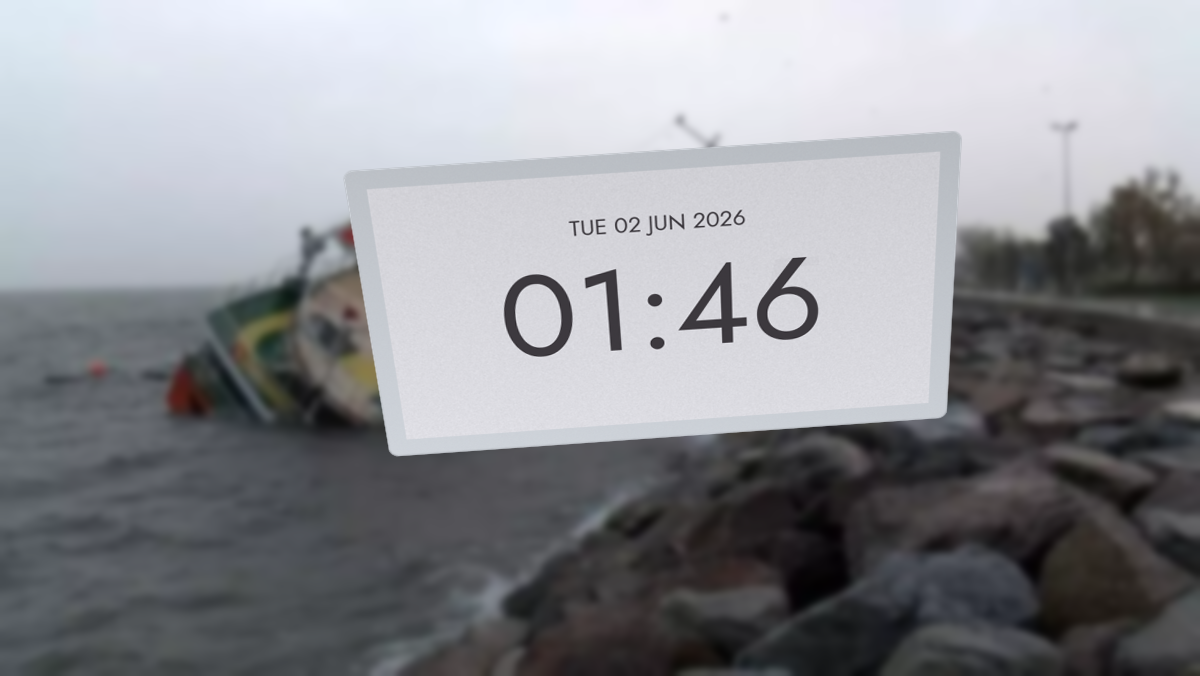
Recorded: 1 h 46 min
